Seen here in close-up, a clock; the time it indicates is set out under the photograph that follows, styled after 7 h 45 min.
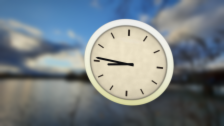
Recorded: 8 h 46 min
